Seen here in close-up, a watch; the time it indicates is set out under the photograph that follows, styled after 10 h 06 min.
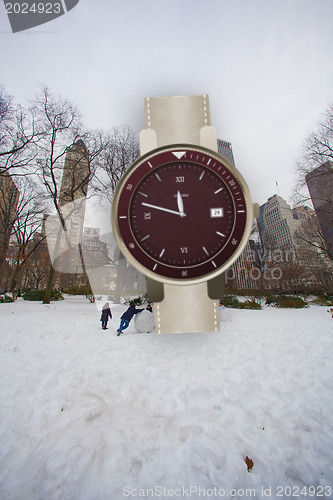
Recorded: 11 h 48 min
